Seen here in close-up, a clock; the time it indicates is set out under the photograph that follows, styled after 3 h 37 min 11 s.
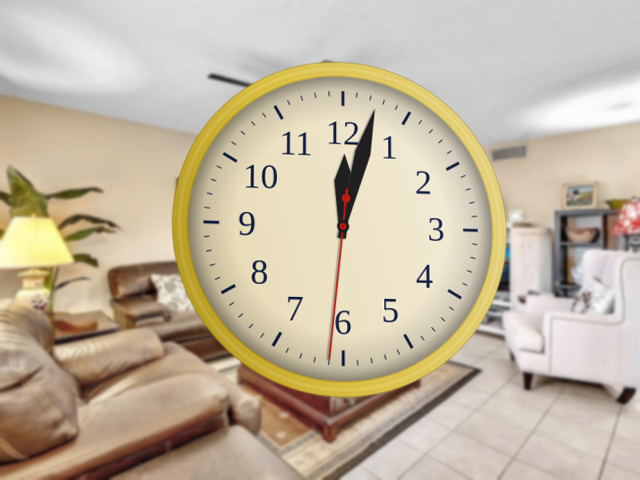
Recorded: 12 h 02 min 31 s
